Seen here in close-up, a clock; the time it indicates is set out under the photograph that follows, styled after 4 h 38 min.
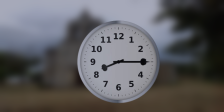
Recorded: 8 h 15 min
